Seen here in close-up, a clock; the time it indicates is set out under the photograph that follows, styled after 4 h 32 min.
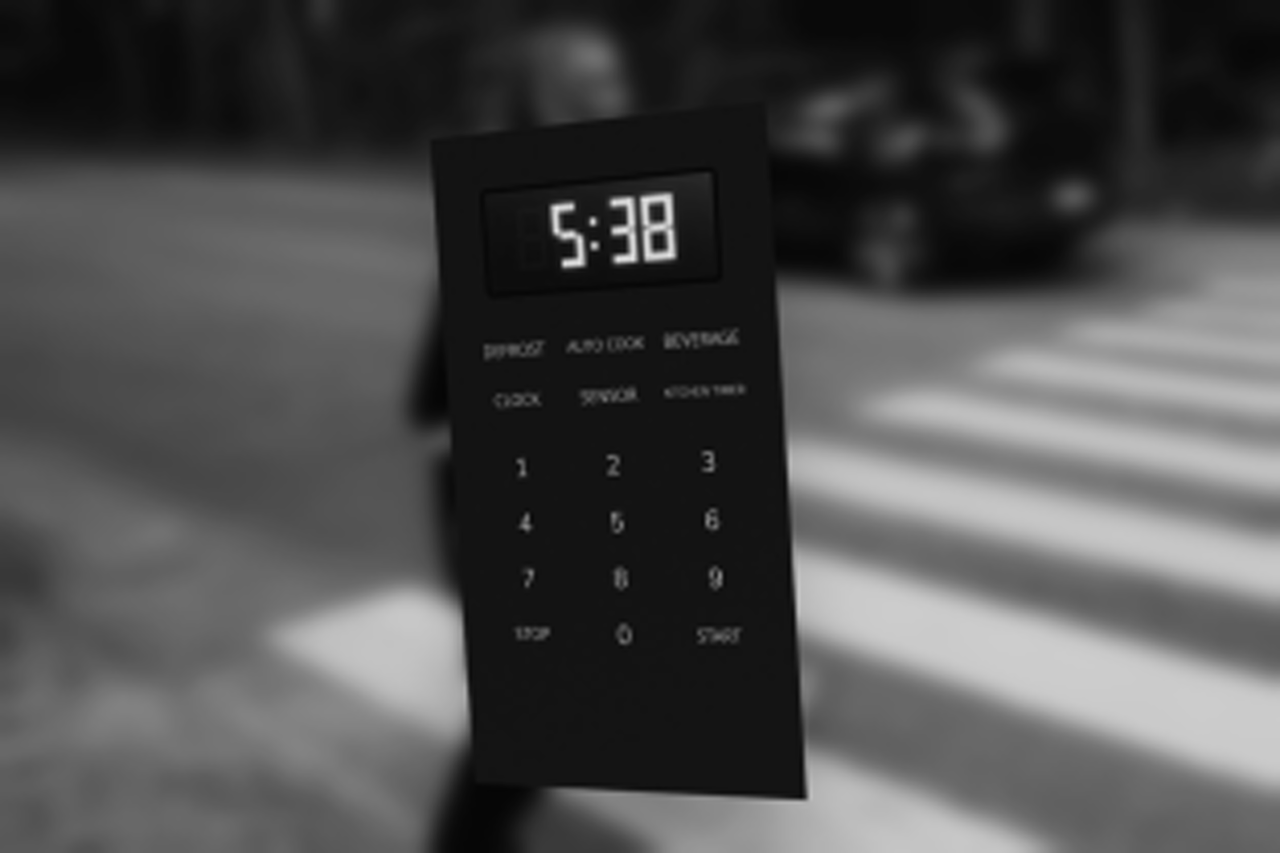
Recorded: 5 h 38 min
